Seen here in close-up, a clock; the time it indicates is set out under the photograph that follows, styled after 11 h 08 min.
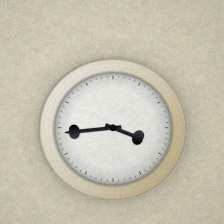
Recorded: 3 h 44 min
